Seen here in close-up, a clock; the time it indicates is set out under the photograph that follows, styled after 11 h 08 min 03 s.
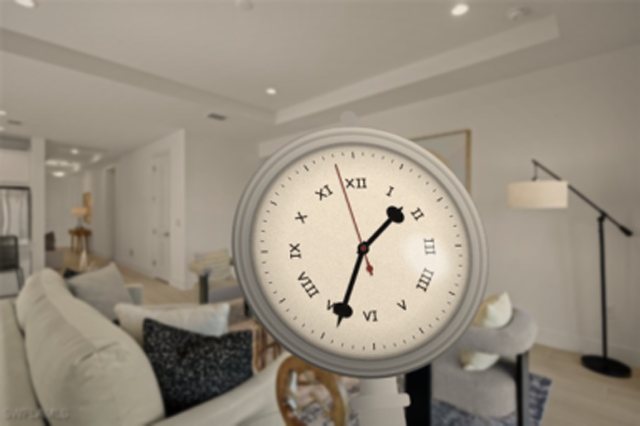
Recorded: 1 h 33 min 58 s
